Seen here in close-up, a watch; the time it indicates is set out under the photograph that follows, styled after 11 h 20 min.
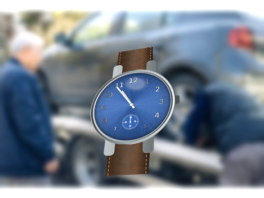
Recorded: 10 h 54 min
